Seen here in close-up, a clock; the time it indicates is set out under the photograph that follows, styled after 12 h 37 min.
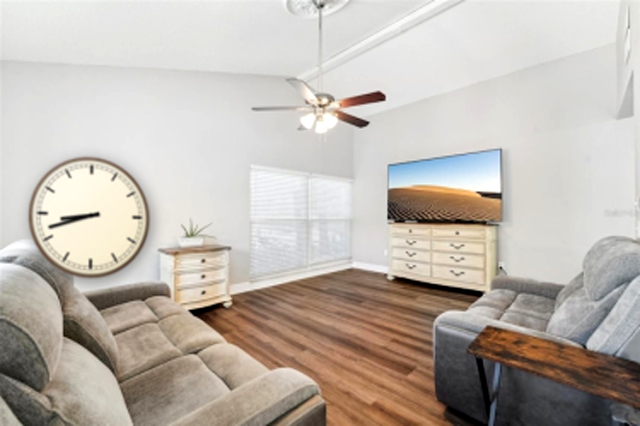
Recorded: 8 h 42 min
